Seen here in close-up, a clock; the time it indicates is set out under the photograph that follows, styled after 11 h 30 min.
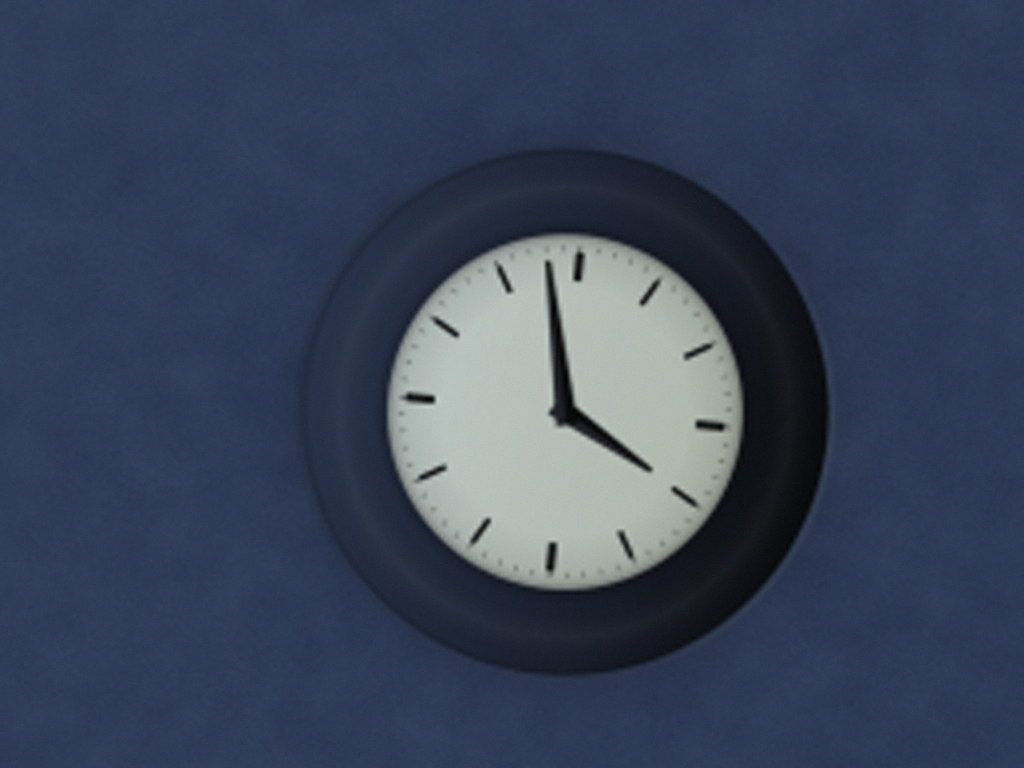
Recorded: 3 h 58 min
